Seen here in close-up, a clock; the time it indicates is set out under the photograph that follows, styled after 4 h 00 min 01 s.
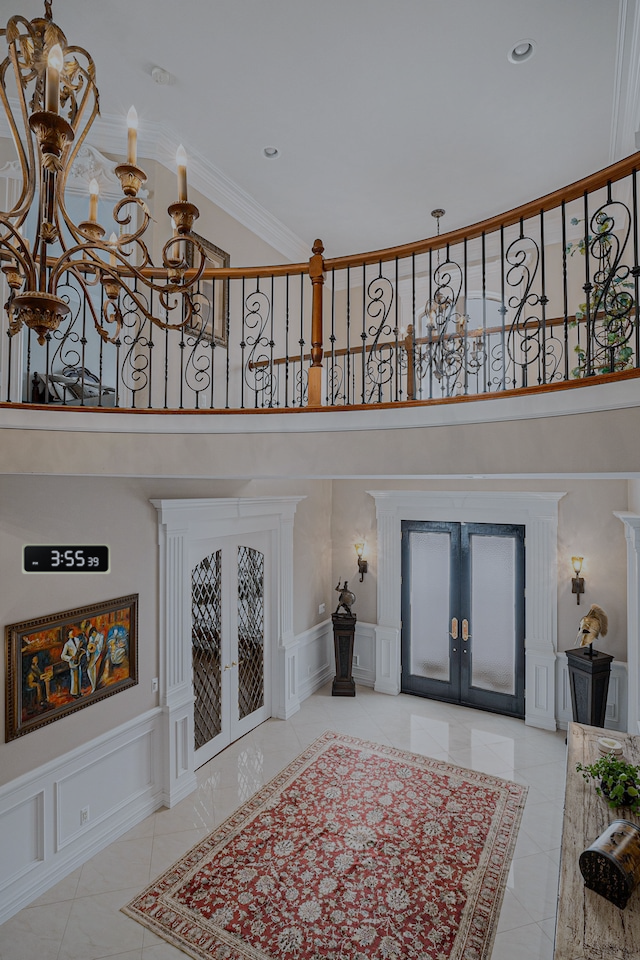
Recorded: 3 h 55 min 39 s
